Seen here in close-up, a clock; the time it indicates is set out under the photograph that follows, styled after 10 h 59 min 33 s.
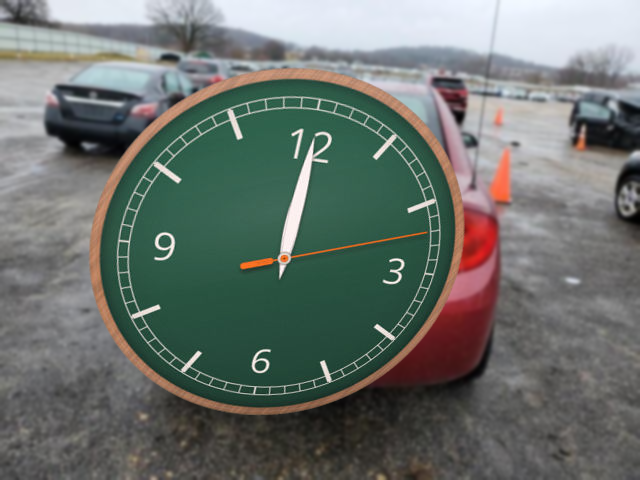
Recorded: 12 h 00 min 12 s
